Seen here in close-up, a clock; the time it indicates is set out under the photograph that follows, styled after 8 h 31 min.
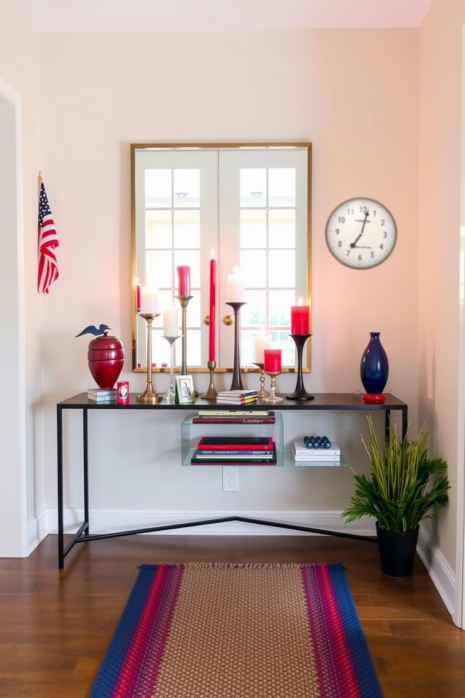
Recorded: 7 h 02 min
